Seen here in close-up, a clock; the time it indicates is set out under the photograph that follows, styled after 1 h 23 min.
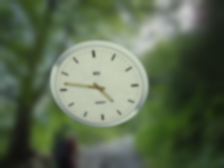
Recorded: 4 h 47 min
